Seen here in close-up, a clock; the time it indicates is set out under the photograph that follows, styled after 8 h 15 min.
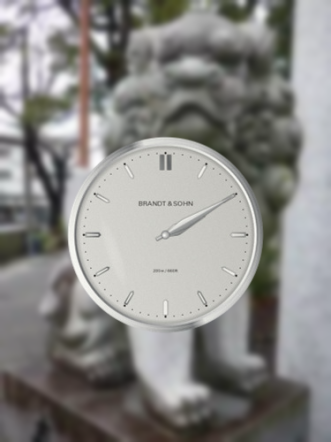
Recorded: 2 h 10 min
